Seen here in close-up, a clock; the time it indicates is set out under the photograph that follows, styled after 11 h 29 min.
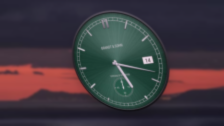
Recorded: 5 h 18 min
